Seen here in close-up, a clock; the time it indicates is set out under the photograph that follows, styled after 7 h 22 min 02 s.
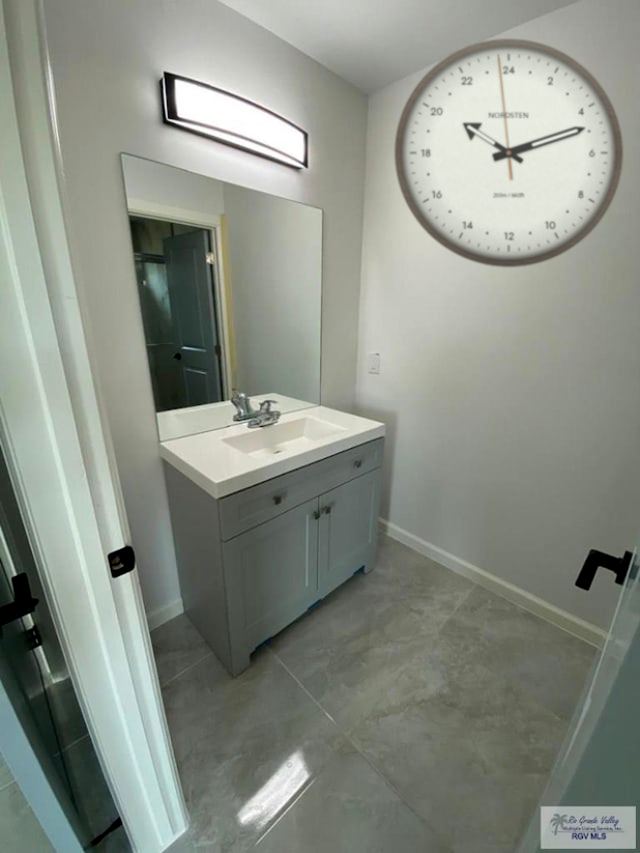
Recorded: 20 h 11 min 59 s
